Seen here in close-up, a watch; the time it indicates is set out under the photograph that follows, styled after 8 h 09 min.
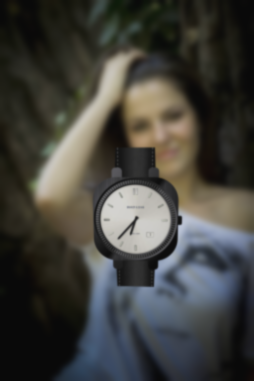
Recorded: 6 h 37 min
